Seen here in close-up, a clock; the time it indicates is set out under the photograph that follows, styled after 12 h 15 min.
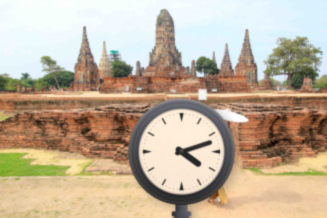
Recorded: 4 h 12 min
